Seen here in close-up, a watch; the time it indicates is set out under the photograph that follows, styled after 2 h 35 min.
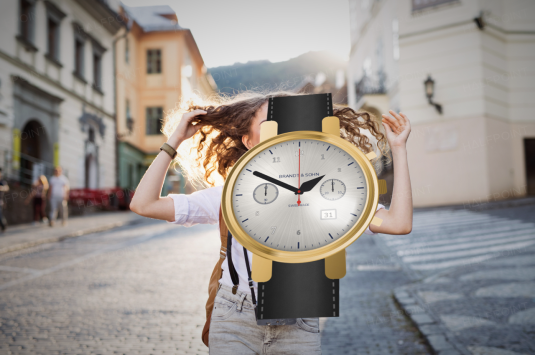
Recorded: 1 h 50 min
